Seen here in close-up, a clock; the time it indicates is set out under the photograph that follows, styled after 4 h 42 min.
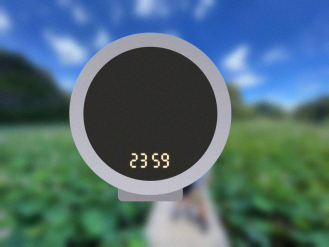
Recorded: 23 h 59 min
